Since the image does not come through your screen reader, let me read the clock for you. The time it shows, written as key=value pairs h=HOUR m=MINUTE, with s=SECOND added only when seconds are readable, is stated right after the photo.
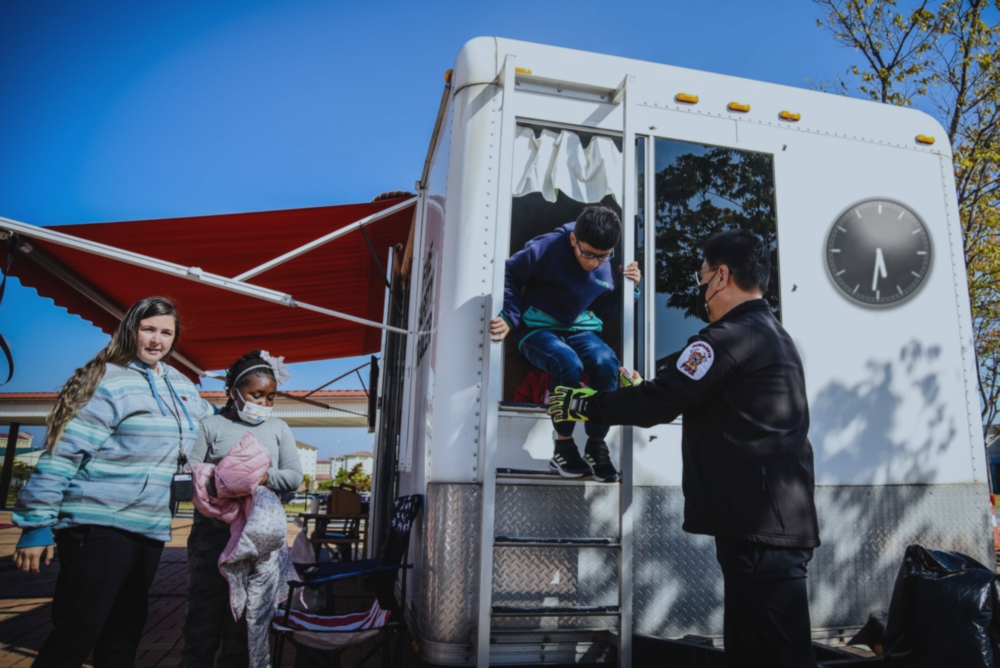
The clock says h=5 m=31
